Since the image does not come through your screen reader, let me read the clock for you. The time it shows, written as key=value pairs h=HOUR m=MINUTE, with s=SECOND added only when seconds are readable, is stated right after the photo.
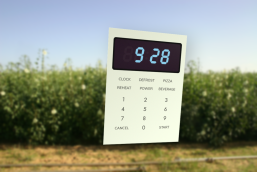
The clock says h=9 m=28
